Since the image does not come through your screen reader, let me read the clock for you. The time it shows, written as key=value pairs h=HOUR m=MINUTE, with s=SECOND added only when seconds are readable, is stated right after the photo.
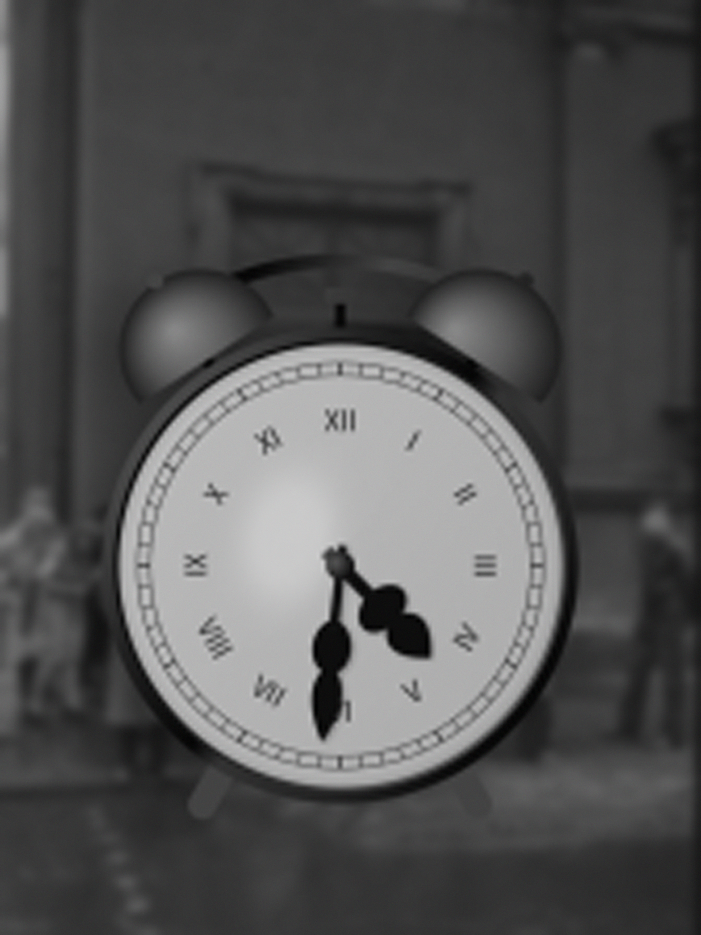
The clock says h=4 m=31
